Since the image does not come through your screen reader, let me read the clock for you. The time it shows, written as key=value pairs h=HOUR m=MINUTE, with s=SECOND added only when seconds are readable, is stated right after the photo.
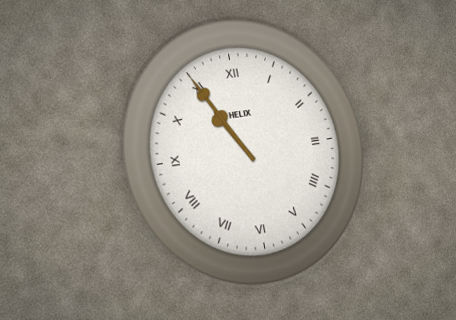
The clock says h=10 m=55
